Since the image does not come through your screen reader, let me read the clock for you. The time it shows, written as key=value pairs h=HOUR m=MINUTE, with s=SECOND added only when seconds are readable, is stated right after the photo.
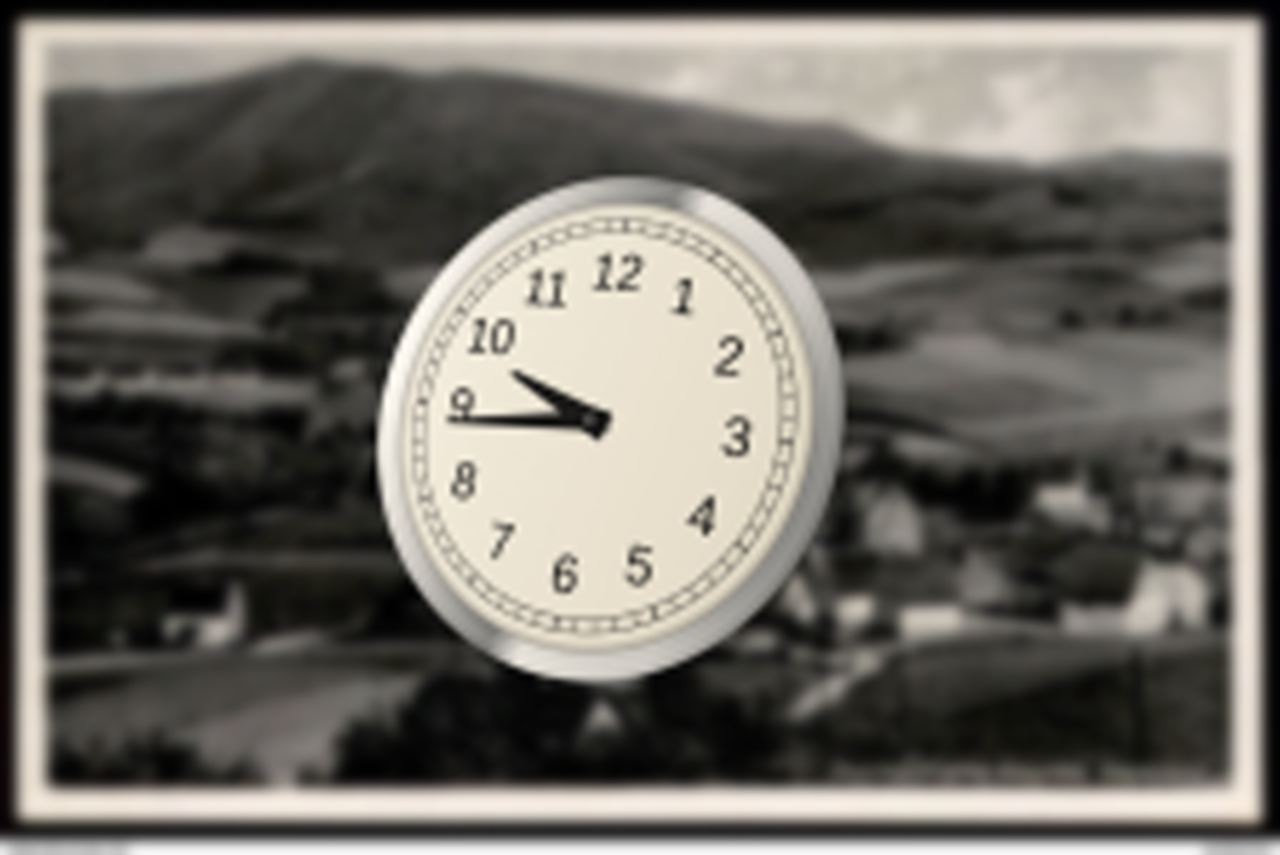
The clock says h=9 m=44
